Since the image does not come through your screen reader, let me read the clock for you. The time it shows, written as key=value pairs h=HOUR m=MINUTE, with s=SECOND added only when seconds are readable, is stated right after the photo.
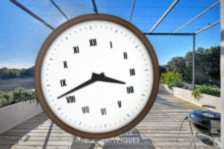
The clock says h=3 m=42
